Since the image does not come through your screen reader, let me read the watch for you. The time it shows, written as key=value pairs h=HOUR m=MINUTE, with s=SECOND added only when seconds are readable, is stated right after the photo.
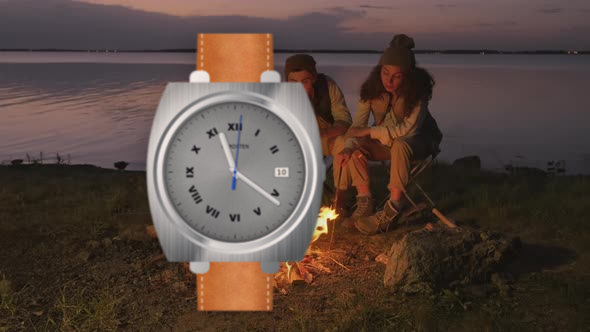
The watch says h=11 m=21 s=1
